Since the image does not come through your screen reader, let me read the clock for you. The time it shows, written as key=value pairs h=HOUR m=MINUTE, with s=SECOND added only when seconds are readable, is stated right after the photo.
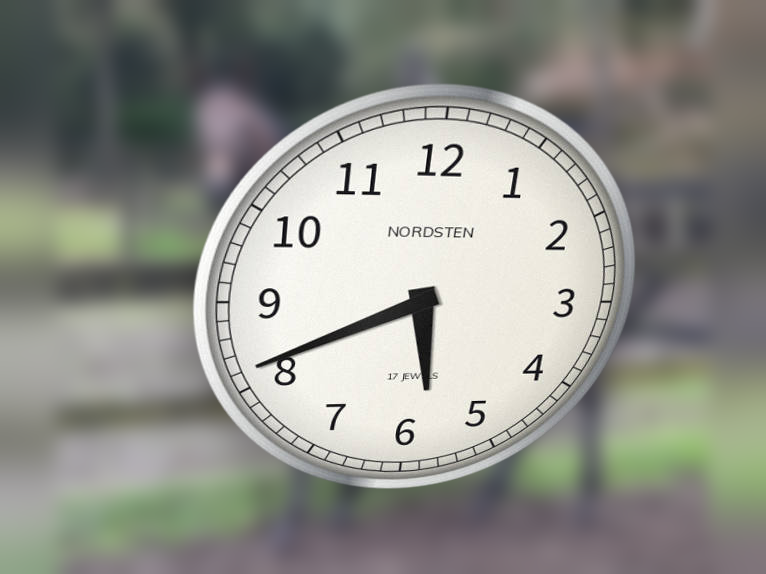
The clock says h=5 m=41
